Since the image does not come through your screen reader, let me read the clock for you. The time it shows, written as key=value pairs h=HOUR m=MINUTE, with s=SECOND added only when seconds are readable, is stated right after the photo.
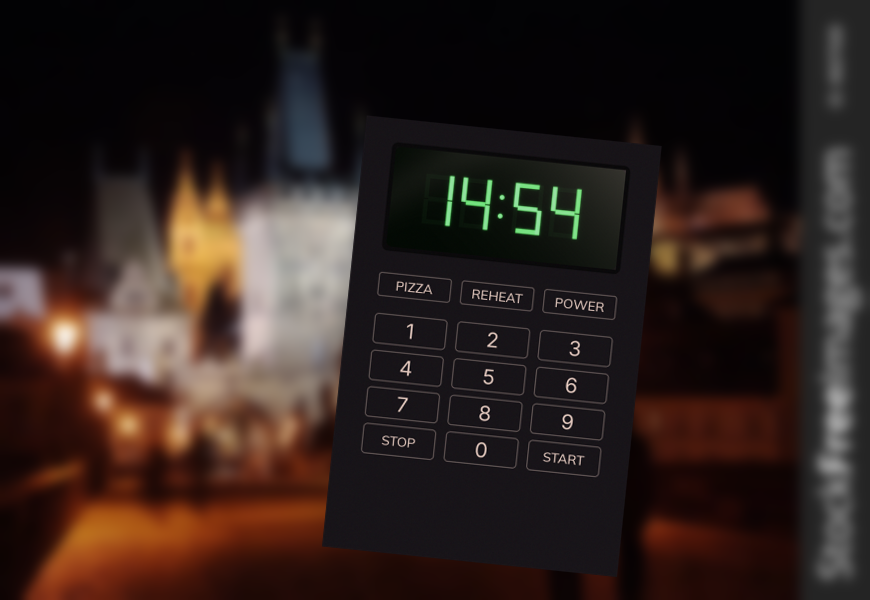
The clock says h=14 m=54
